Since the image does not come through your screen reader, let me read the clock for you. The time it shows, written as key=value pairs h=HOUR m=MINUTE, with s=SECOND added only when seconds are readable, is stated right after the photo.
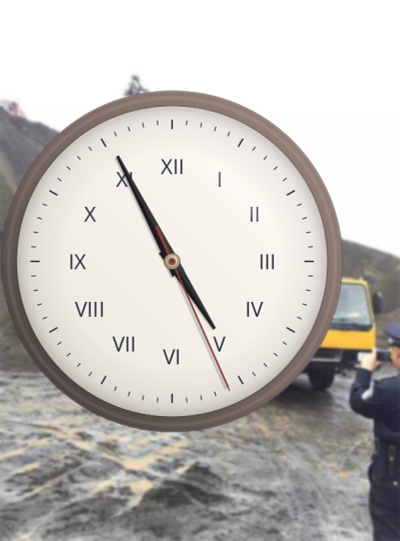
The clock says h=4 m=55 s=26
